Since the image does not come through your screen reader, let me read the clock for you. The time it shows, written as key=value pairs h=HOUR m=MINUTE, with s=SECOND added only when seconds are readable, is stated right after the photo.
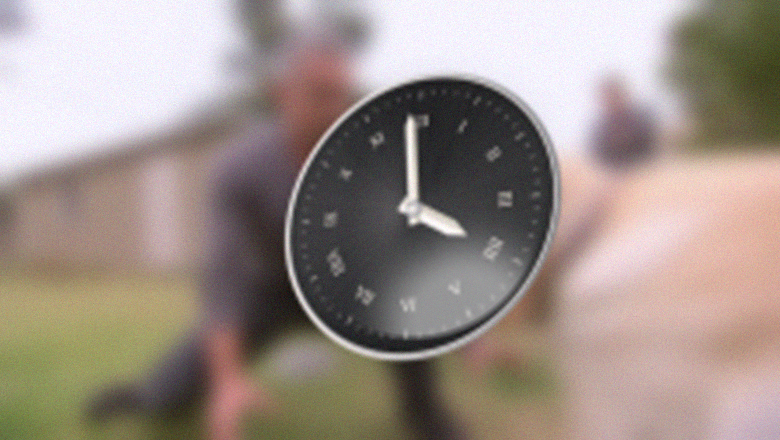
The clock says h=3 m=59
